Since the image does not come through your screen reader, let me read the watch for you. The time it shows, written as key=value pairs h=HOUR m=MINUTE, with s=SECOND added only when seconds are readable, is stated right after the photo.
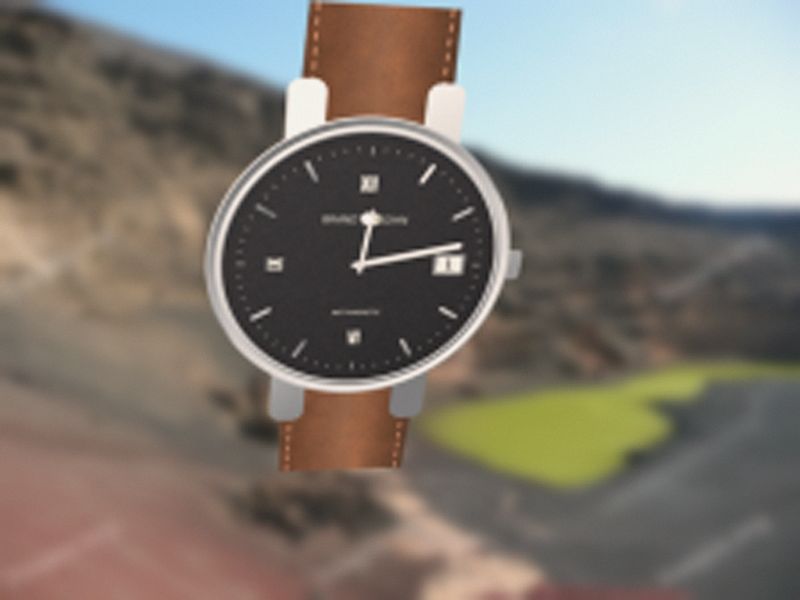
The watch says h=12 m=13
